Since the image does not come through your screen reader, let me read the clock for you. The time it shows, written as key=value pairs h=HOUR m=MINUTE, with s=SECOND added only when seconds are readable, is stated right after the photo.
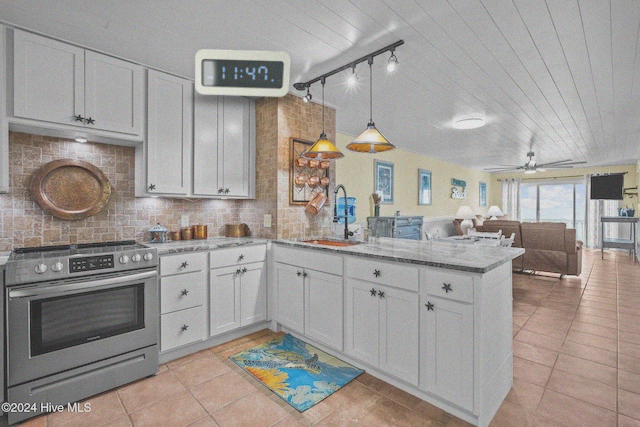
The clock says h=11 m=47
